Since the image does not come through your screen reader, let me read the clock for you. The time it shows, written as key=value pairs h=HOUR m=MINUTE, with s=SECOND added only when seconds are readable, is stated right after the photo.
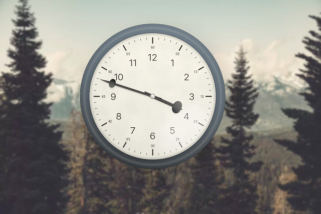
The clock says h=3 m=48
